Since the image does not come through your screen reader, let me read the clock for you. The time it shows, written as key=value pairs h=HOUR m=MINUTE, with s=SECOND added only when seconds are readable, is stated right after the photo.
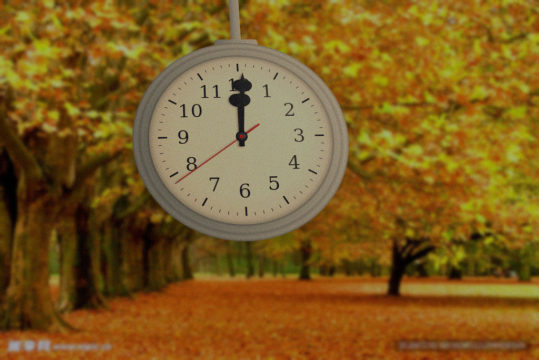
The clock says h=12 m=0 s=39
